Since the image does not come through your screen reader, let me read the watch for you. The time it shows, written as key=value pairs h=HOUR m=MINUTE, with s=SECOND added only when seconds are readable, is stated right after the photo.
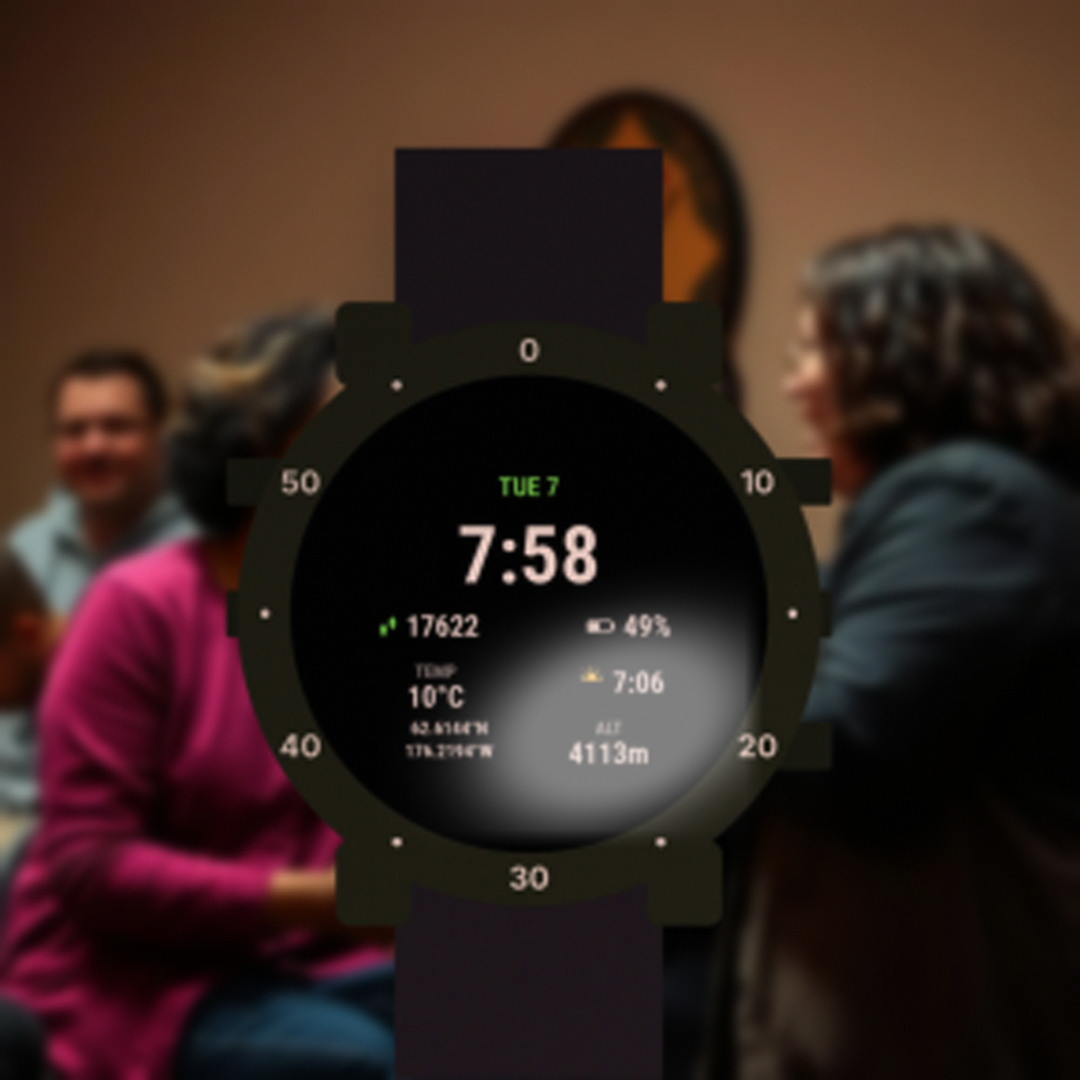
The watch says h=7 m=58
